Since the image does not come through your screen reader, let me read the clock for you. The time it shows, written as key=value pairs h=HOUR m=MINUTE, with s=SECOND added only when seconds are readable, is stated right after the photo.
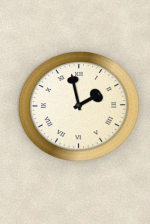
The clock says h=1 m=58
